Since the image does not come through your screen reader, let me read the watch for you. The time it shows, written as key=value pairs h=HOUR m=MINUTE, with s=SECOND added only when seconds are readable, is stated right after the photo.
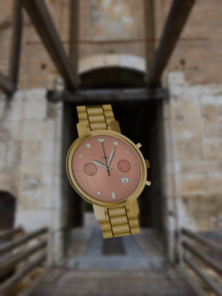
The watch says h=10 m=5
